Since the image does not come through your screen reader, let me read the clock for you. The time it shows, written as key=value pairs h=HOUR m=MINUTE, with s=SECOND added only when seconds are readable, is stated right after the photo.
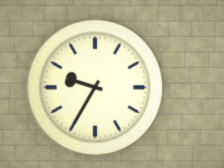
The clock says h=9 m=35
